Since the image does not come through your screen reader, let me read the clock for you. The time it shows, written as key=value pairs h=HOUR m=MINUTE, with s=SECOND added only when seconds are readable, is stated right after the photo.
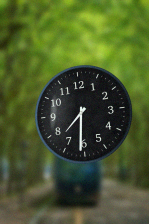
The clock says h=7 m=31
